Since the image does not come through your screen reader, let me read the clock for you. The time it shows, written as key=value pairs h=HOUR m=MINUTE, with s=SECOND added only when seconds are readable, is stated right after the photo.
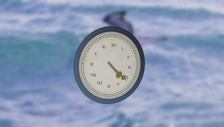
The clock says h=4 m=21
